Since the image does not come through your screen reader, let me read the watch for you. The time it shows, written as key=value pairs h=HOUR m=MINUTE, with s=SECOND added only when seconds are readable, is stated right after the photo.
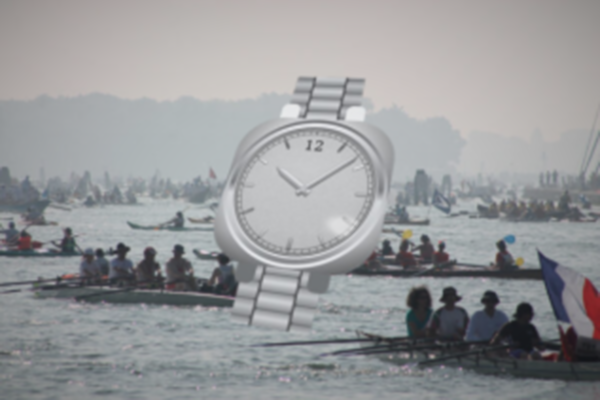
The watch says h=10 m=8
